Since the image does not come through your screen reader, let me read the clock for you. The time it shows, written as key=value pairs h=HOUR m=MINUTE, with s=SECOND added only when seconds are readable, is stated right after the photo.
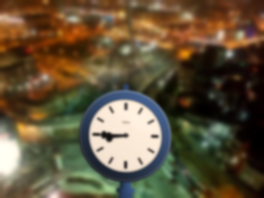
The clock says h=8 m=45
